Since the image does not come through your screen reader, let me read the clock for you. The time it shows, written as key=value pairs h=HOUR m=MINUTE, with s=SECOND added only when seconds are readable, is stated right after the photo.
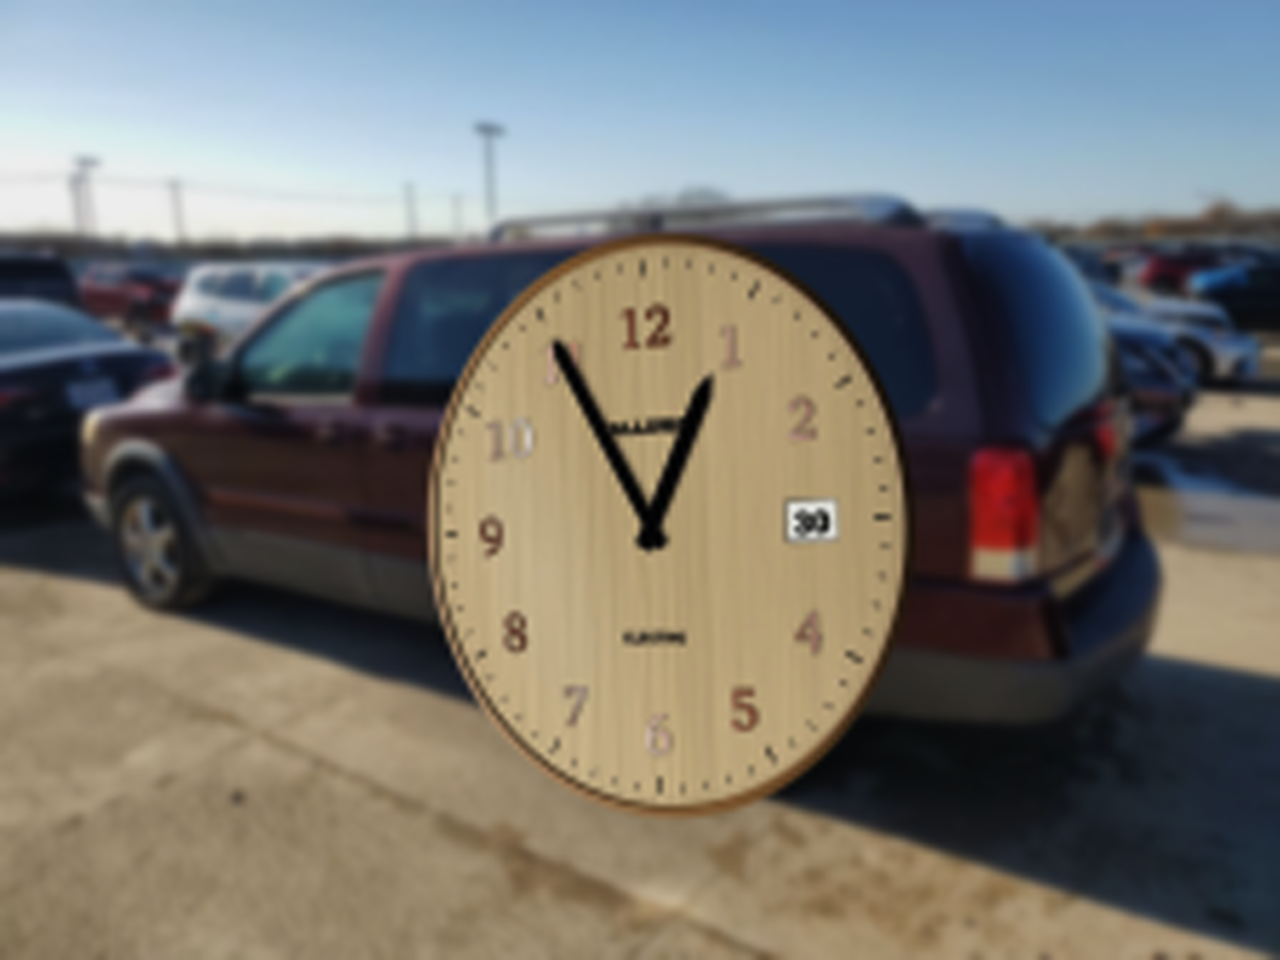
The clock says h=12 m=55
